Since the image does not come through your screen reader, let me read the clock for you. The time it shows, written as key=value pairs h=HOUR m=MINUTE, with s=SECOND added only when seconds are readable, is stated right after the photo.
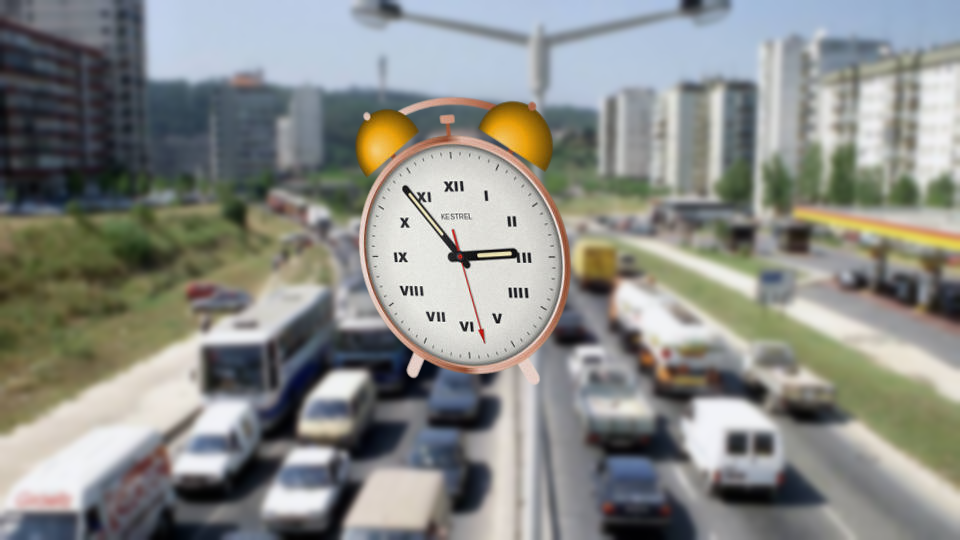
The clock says h=2 m=53 s=28
